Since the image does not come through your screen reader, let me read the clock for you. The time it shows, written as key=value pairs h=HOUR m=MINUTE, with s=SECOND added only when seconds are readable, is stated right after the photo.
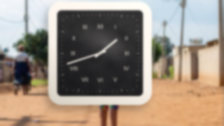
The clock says h=1 m=42
